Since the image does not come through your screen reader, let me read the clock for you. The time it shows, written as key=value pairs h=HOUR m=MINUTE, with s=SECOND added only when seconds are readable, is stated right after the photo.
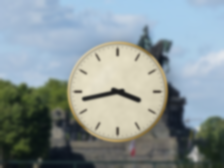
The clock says h=3 m=43
